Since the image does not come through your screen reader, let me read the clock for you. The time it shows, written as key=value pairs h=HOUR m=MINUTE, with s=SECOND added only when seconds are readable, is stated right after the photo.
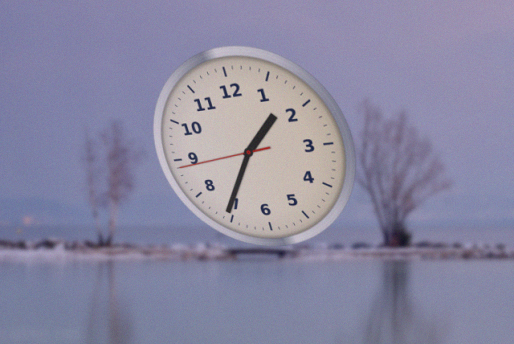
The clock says h=1 m=35 s=44
